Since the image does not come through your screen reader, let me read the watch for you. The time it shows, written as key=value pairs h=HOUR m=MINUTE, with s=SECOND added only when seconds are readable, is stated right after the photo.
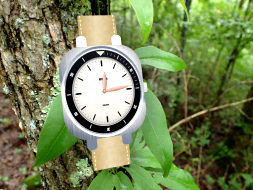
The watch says h=12 m=14
